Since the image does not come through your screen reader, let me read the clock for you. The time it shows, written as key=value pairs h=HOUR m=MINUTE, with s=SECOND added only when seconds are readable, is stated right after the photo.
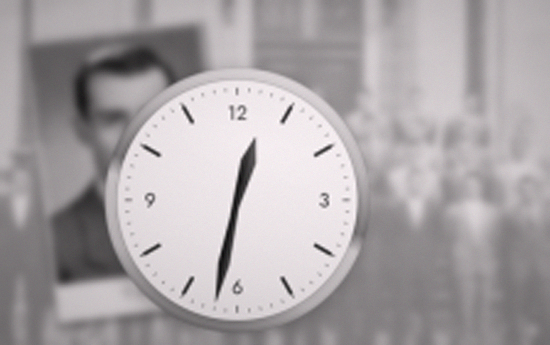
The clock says h=12 m=32
